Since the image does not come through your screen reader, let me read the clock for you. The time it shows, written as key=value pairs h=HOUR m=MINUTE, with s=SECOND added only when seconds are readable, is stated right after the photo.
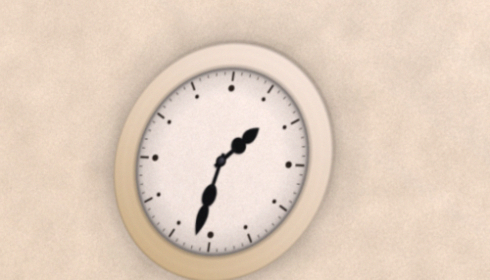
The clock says h=1 m=32
